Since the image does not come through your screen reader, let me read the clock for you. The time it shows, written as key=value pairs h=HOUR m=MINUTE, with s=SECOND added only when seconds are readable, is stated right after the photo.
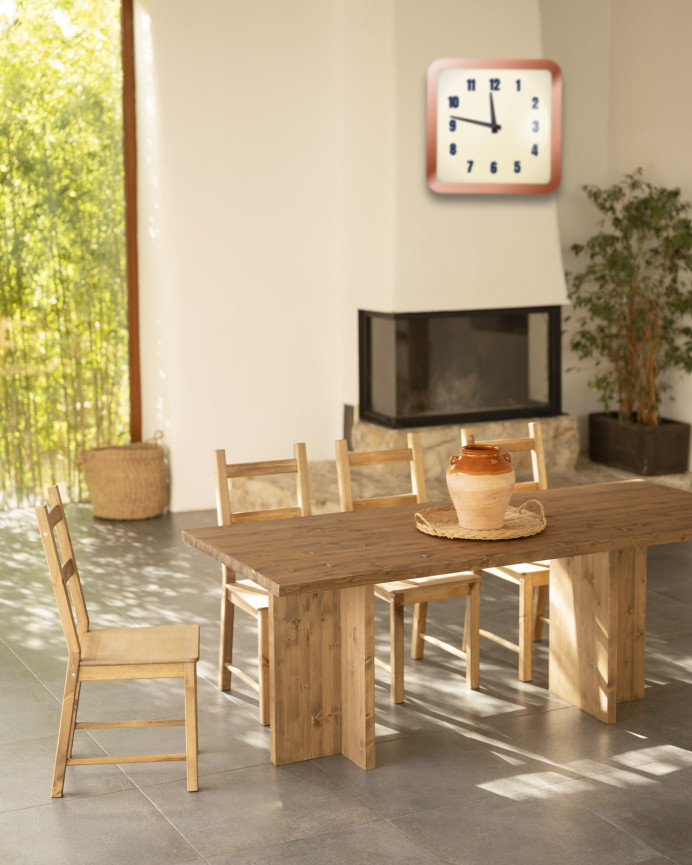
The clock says h=11 m=47
